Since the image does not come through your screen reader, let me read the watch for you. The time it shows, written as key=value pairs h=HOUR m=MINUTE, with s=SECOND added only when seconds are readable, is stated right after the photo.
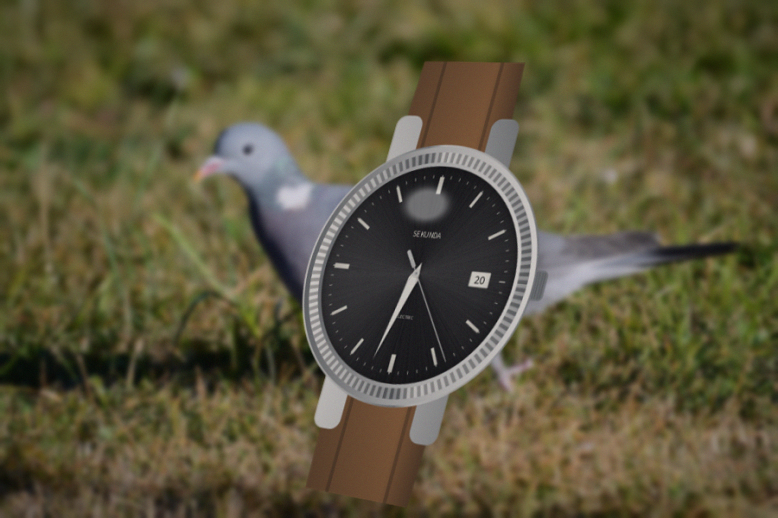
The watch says h=6 m=32 s=24
